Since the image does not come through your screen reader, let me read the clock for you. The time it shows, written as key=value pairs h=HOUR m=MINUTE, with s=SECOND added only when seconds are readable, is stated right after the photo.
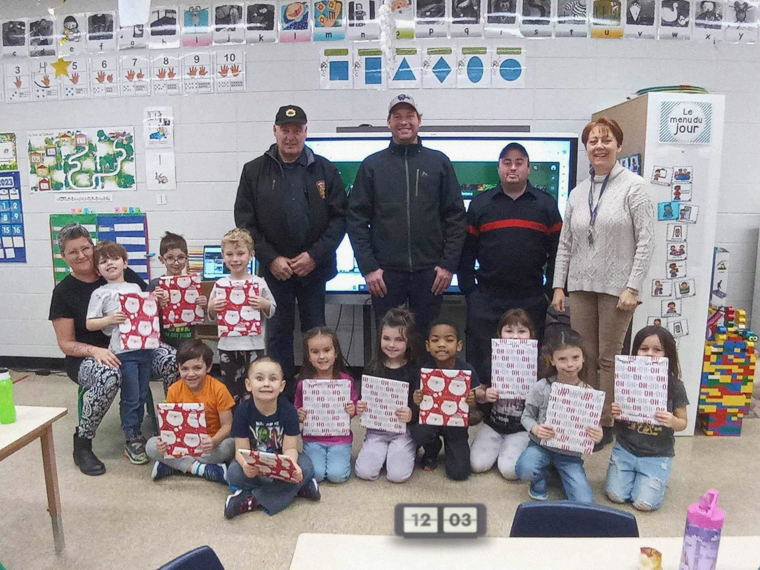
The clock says h=12 m=3
